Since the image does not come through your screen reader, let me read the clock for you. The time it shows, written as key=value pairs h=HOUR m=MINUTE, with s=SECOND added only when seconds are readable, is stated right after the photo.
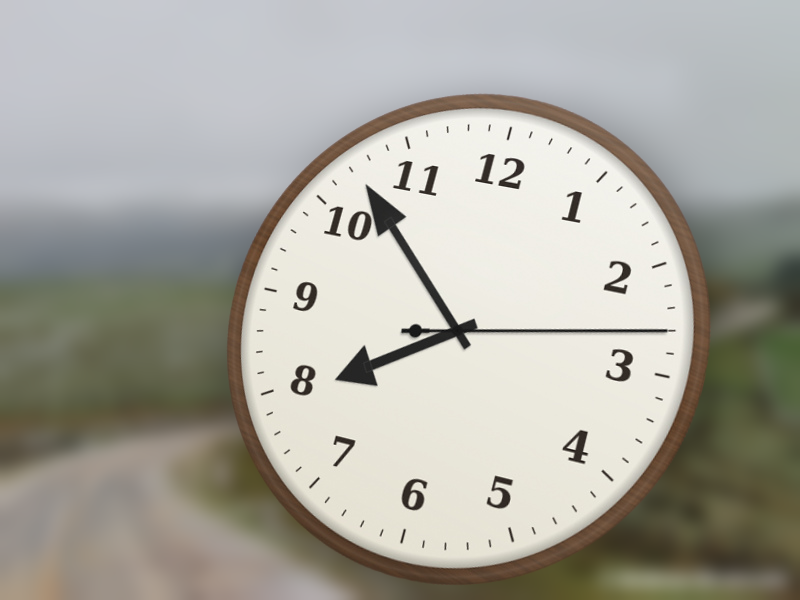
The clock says h=7 m=52 s=13
